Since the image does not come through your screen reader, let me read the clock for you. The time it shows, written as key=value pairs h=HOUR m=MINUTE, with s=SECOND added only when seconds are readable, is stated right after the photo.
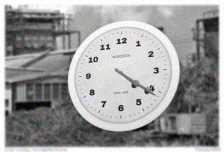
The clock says h=4 m=21
